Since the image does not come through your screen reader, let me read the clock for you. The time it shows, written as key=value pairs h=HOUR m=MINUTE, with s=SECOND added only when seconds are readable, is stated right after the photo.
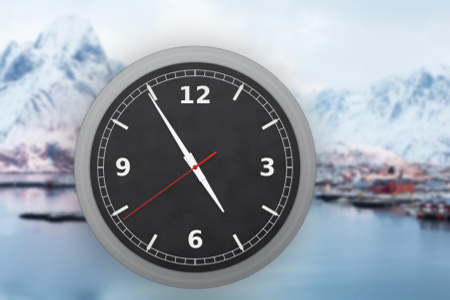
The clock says h=4 m=54 s=39
